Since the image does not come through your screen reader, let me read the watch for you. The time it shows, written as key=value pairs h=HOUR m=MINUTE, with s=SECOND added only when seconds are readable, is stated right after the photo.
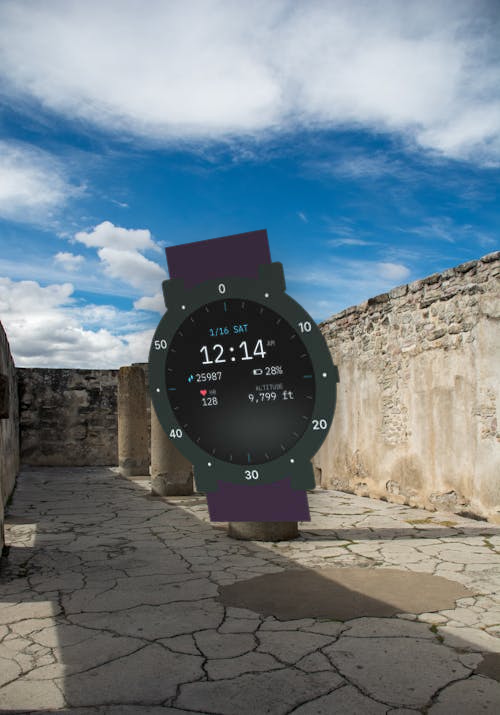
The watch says h=12 m=14
